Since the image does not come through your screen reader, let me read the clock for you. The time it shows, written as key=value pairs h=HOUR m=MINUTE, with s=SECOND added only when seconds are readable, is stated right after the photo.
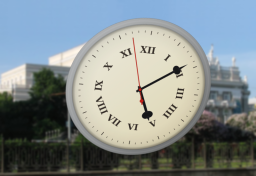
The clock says h=5 m=8 s=57
